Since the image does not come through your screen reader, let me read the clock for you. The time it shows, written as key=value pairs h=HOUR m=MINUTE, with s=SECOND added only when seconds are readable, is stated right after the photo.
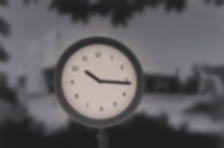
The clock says h=10 m=16
